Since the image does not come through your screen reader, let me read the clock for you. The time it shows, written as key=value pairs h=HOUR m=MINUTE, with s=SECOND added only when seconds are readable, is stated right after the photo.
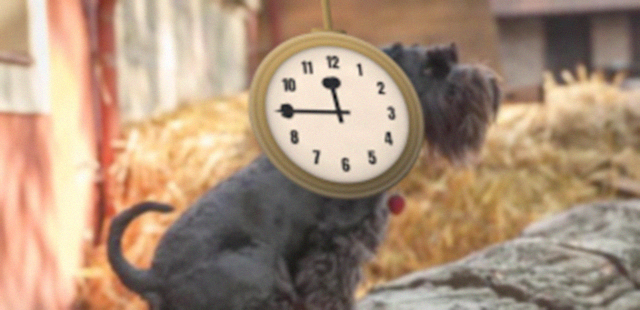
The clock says h=11 m=45
